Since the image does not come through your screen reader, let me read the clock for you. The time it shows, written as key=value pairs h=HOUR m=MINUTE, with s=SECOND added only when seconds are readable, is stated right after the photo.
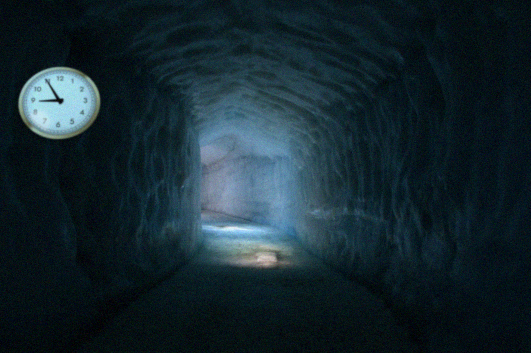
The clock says h=8 m=55
